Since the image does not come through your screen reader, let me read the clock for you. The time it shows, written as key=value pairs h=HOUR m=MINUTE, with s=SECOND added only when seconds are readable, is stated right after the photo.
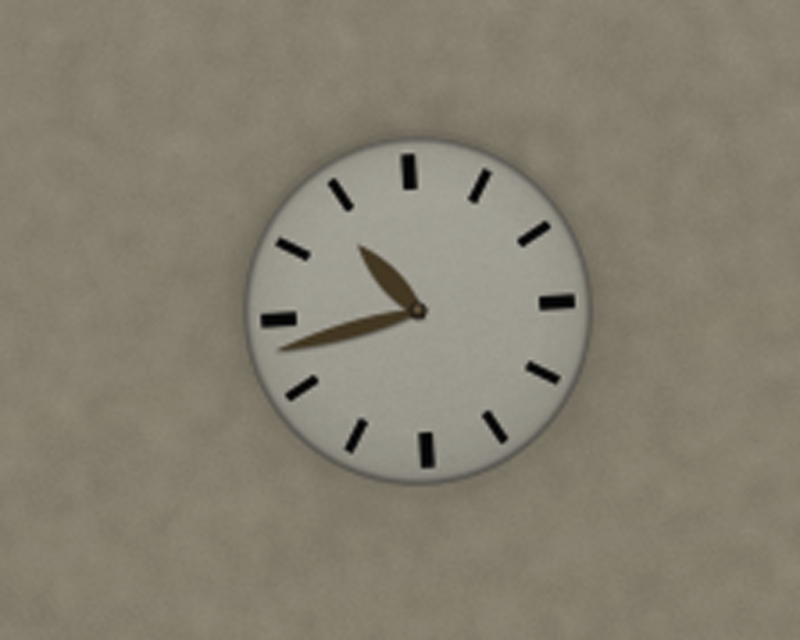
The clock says h=10 m=43
